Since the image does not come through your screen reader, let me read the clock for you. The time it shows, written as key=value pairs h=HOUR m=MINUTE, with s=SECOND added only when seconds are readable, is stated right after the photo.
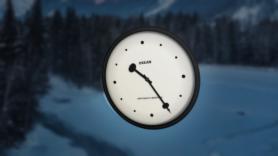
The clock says h=10 m=25
